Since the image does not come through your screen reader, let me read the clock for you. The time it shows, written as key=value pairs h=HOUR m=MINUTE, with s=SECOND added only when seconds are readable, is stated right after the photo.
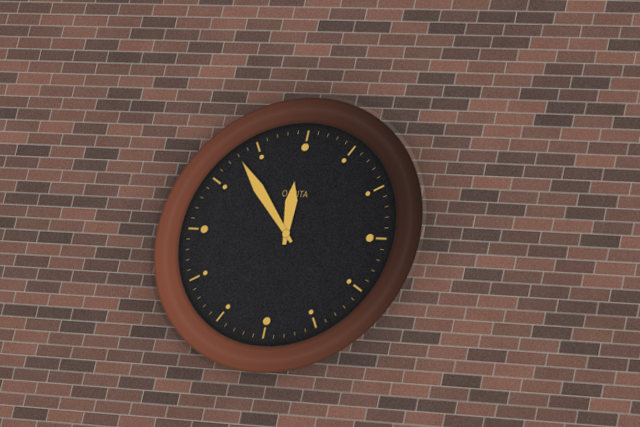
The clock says h=11 m=53
